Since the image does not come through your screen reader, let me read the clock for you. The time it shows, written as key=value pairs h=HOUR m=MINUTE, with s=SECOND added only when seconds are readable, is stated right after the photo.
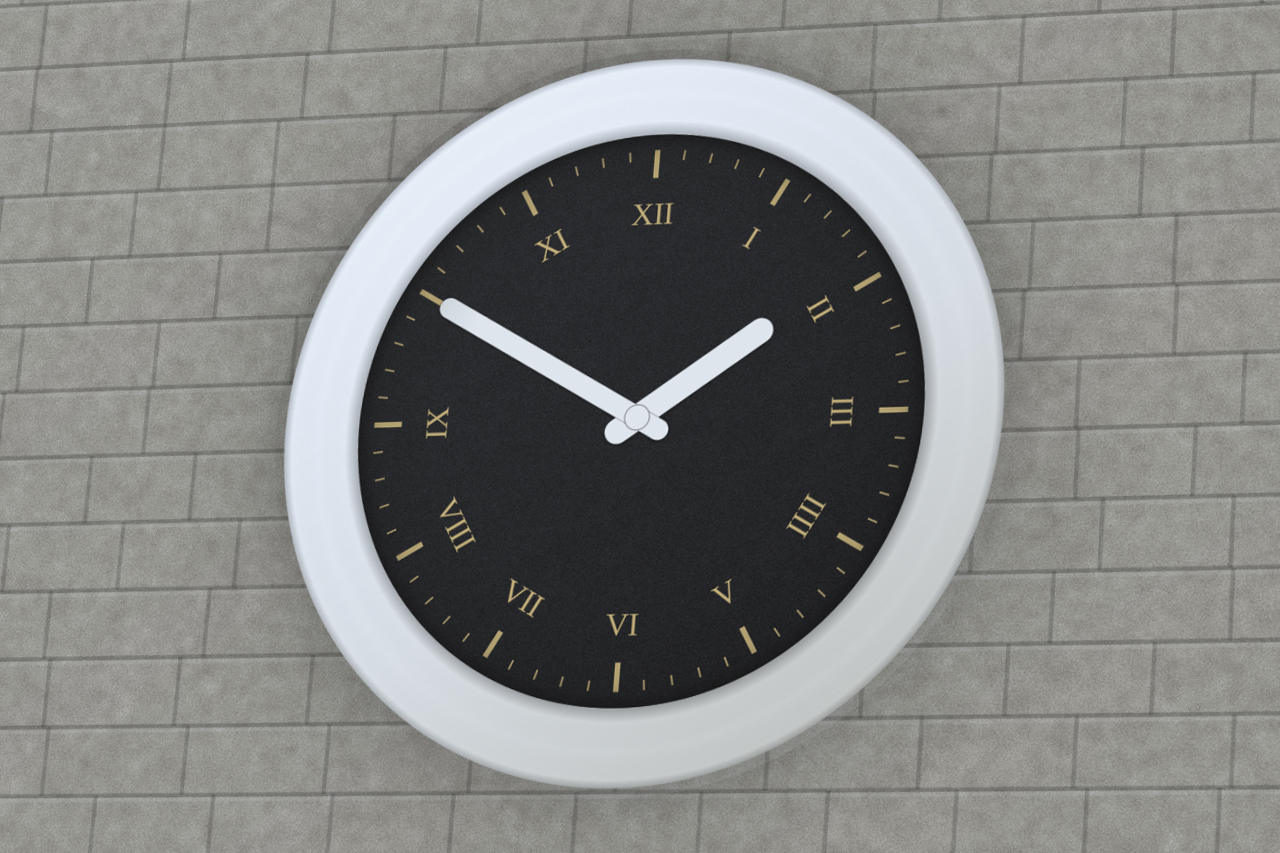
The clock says h=1 m=50
